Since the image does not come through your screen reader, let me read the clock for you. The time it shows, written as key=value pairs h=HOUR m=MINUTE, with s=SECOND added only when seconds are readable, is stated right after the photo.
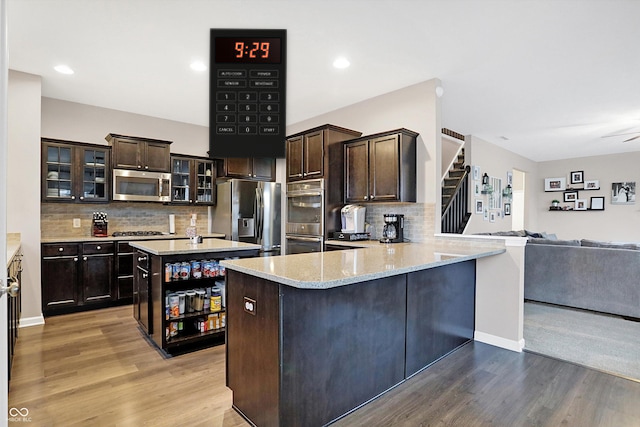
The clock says h=9 m=29
